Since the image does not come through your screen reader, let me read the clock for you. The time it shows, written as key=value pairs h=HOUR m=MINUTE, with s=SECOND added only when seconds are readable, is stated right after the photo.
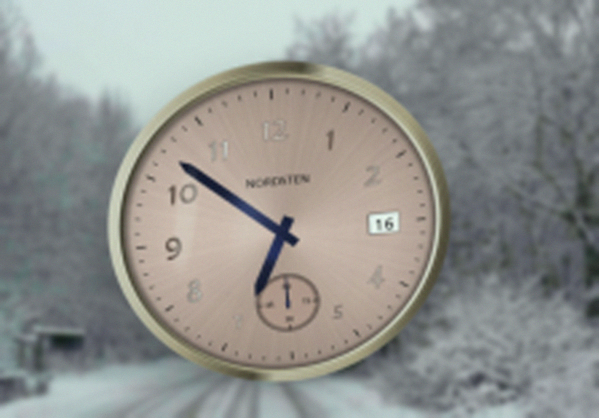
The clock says h=6 m=52
